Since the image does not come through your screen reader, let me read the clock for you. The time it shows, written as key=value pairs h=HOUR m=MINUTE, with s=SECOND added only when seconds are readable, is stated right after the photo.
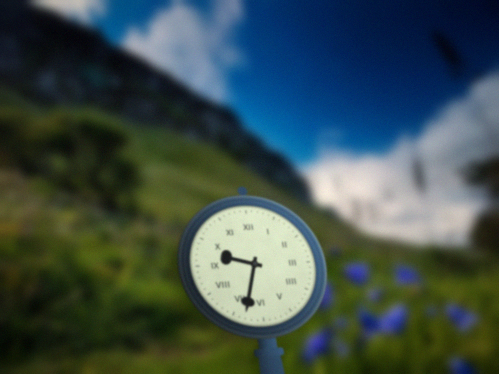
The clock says h=9 m=33
